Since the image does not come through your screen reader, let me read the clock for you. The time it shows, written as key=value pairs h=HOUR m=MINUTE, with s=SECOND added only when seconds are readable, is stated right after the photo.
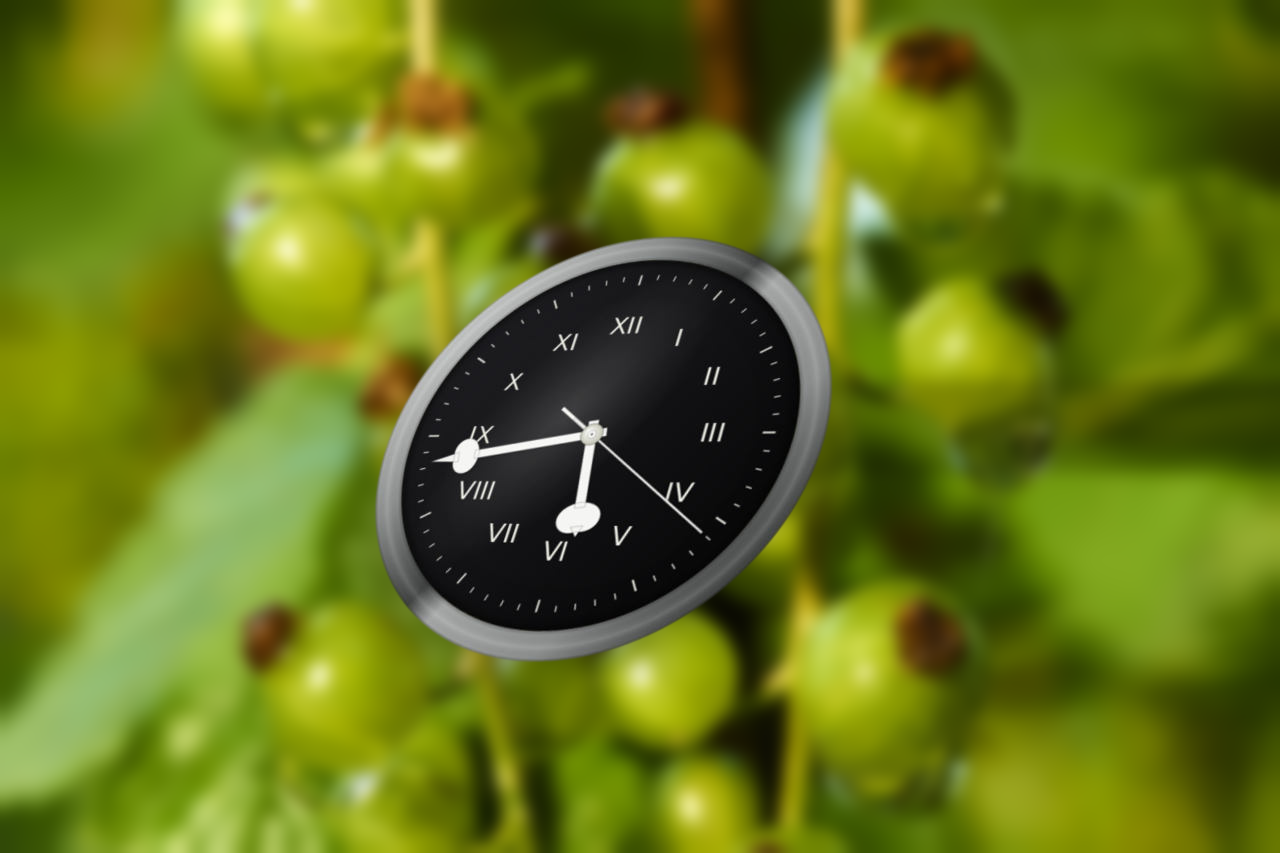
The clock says h=5 m=43 s=21
